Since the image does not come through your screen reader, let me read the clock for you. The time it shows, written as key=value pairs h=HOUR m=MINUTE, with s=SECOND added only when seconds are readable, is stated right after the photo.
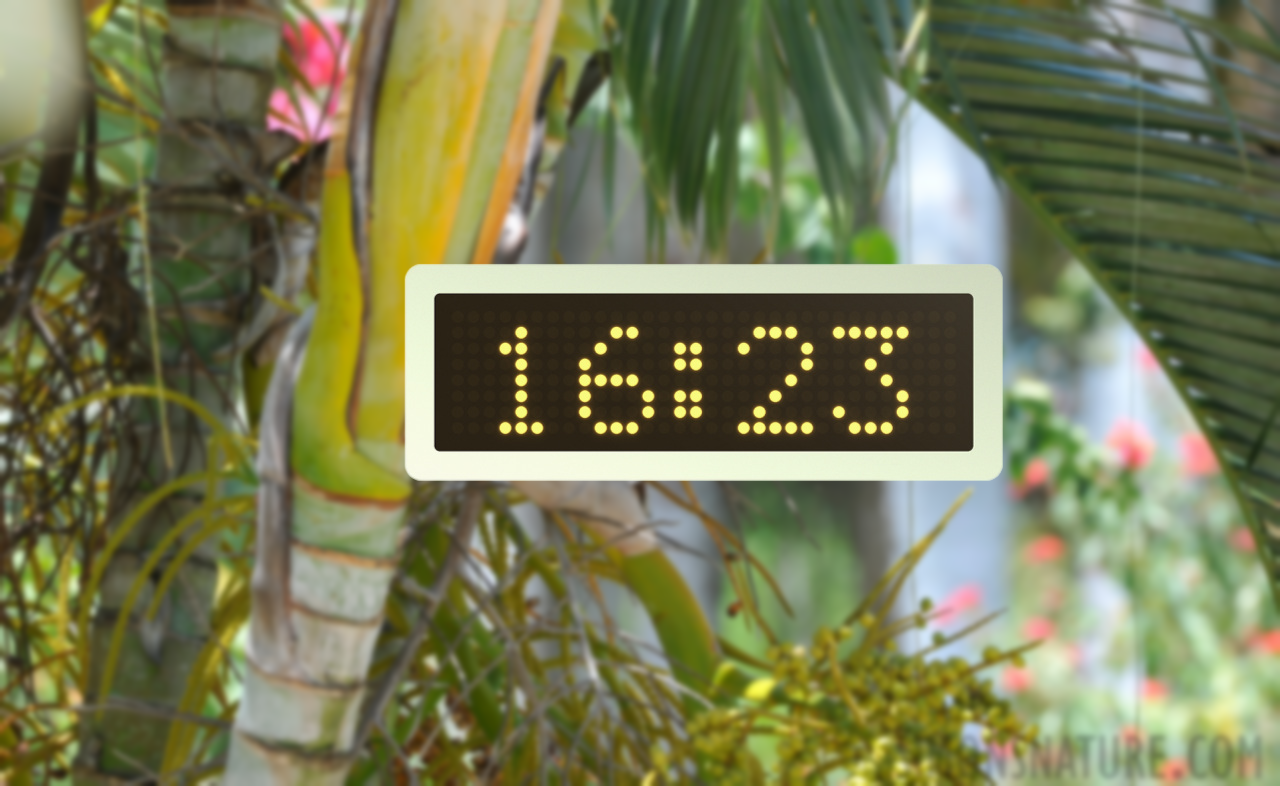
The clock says h=16 m=23
